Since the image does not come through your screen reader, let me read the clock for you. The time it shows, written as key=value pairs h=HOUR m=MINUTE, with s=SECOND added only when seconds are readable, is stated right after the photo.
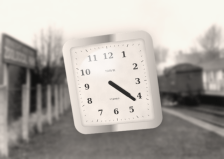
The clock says h=4 m=22
